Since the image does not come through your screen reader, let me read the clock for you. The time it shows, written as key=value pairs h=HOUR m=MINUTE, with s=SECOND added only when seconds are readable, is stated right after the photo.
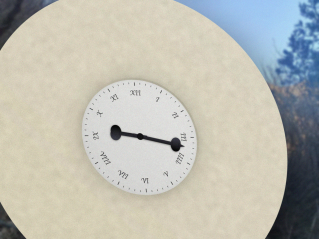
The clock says h=9 m=17
